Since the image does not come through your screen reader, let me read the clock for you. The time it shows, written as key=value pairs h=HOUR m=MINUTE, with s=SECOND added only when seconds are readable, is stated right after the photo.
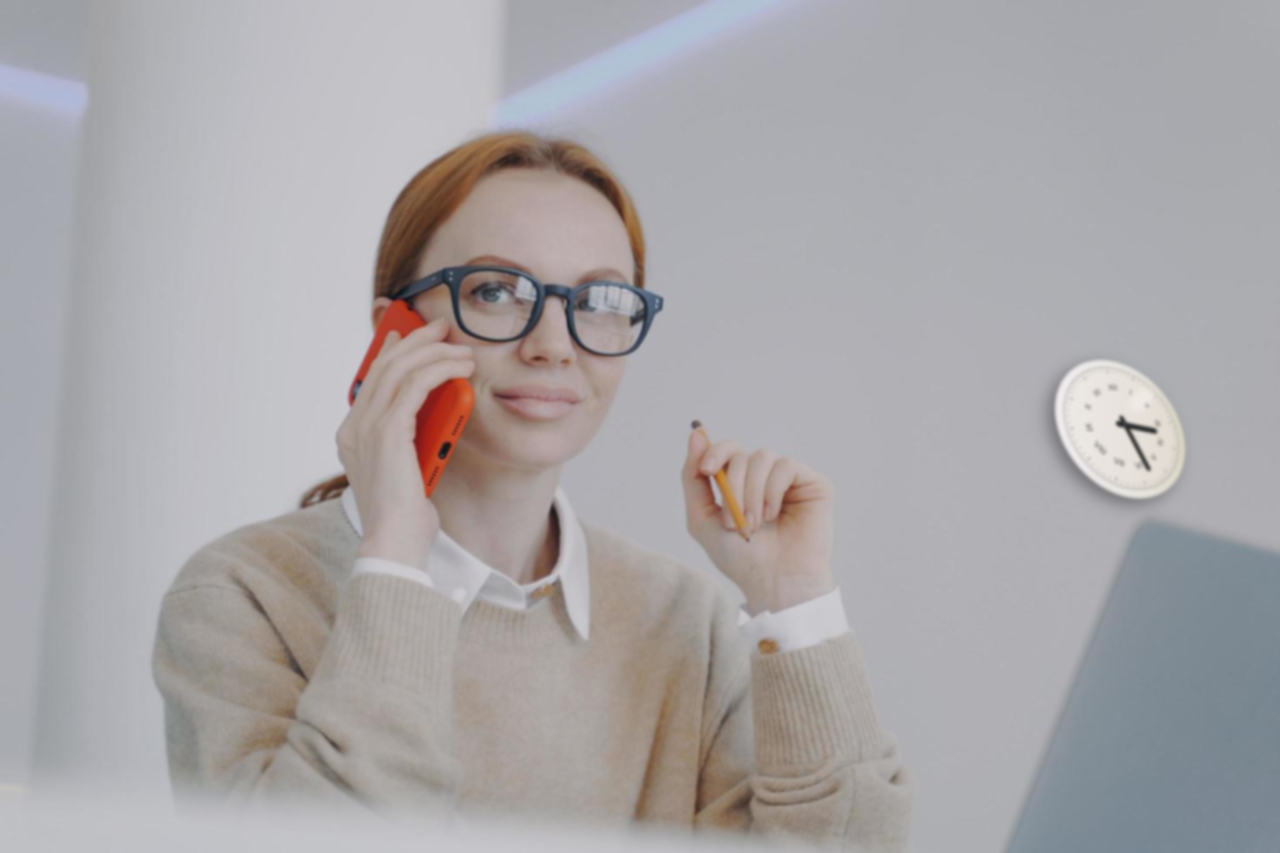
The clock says h=3 m=28
